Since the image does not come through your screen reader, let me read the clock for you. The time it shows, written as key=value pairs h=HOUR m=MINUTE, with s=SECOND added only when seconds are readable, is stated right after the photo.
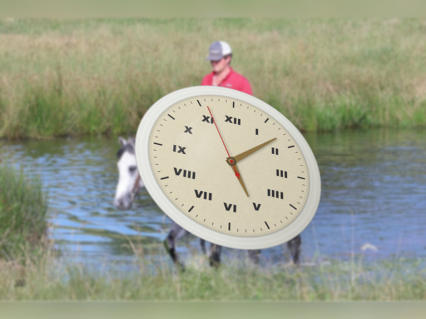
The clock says h=5 m=7 s=56
